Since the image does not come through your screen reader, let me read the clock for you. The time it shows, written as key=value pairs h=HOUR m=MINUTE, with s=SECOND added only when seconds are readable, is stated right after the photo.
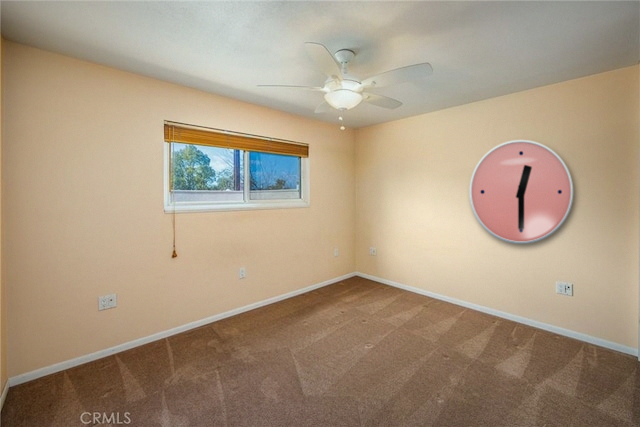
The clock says h=12 m=30
